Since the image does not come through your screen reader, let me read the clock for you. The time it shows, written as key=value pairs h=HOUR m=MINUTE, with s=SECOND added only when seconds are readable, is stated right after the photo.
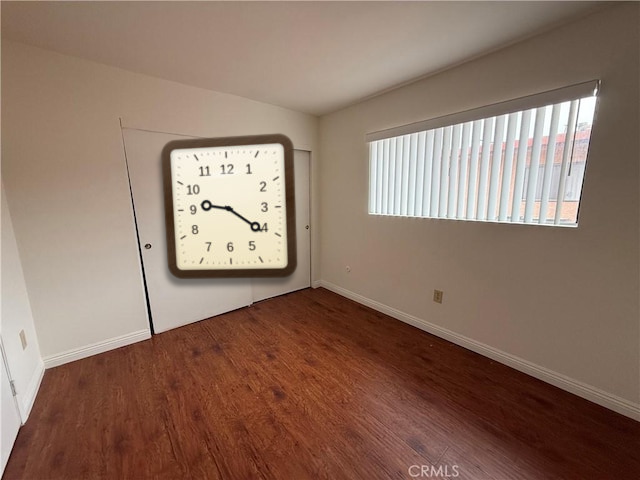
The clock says h=9 m=21
